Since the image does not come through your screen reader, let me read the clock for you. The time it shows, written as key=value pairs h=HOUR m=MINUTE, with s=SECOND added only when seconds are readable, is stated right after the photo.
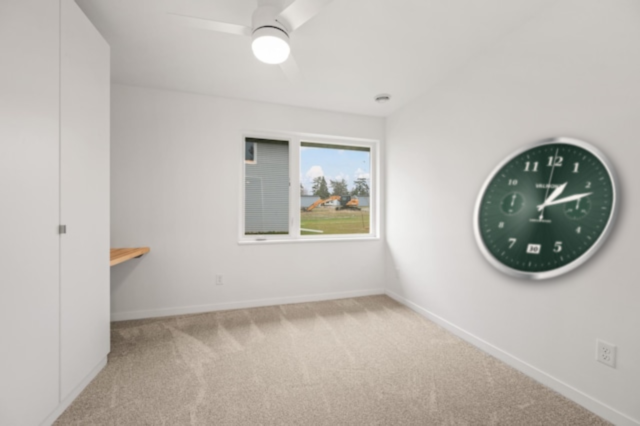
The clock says h=1 m=12
